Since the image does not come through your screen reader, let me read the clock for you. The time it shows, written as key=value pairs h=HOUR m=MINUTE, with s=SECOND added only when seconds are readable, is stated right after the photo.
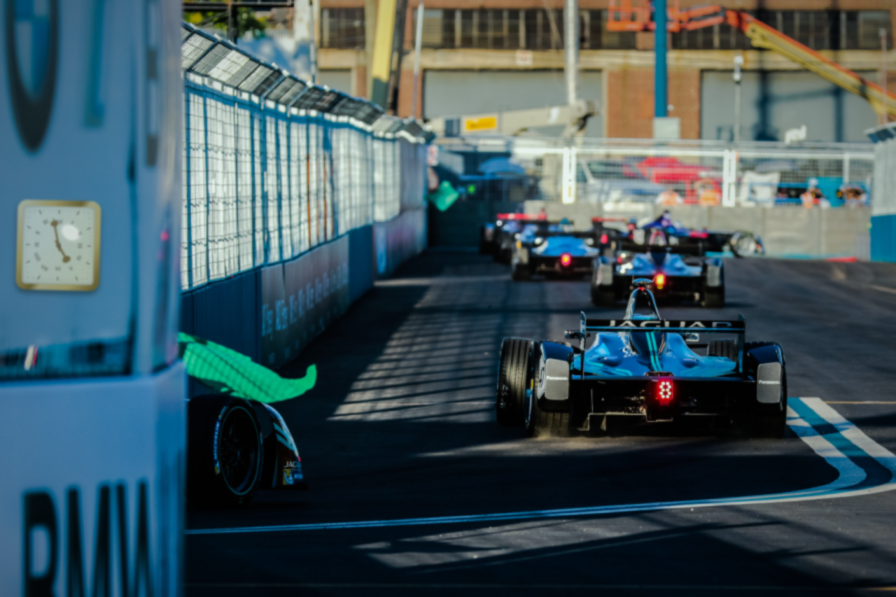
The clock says h=4 m=58
